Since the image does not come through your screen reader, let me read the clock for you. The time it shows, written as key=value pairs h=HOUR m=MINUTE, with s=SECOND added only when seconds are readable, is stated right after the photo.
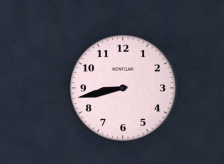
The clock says h=8 m=43
